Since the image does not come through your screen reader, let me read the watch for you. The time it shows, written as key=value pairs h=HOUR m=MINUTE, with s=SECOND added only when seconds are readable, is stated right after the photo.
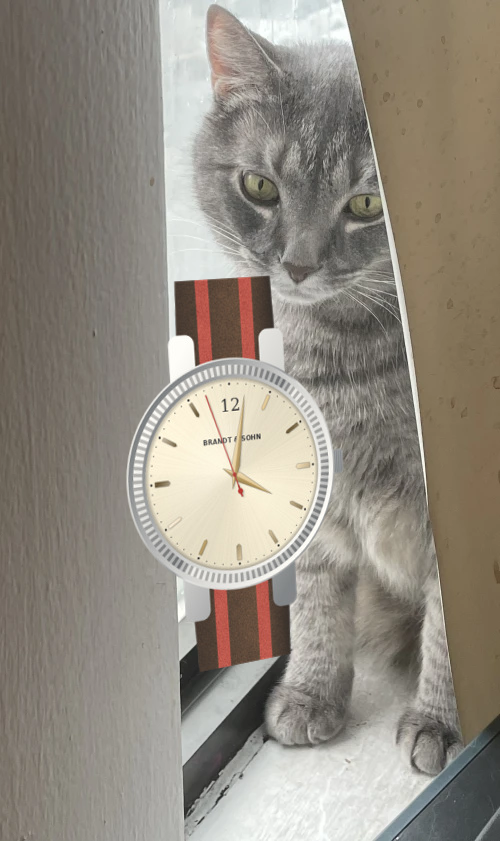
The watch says h=4 m=1 s=57
